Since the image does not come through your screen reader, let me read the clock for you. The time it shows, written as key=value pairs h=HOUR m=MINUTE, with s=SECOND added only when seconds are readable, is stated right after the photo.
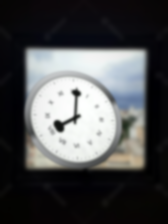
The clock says h=8 m=1
